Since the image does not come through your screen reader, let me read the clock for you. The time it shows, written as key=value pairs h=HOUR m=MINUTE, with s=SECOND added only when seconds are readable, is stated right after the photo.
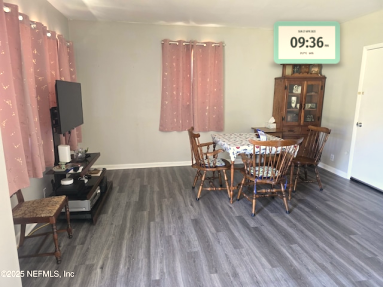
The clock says h=9 m=36
